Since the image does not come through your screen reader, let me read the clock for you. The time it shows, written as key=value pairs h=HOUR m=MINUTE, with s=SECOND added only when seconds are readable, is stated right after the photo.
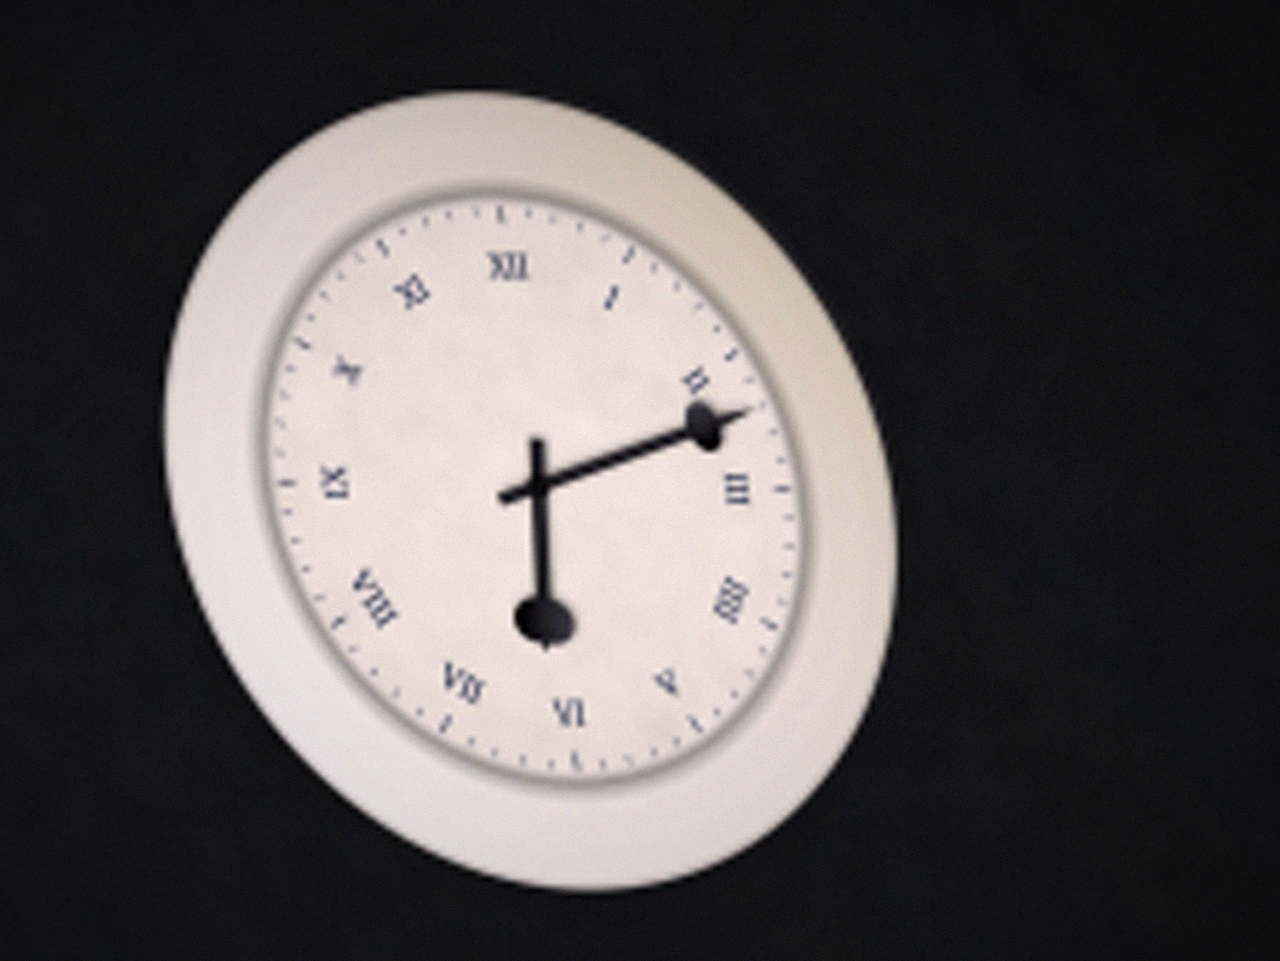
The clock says h=6 m=12
